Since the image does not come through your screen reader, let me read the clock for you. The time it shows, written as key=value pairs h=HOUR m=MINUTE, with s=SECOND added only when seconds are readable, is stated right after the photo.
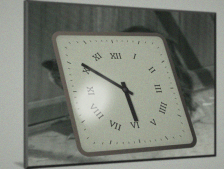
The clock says h=5 m=51
